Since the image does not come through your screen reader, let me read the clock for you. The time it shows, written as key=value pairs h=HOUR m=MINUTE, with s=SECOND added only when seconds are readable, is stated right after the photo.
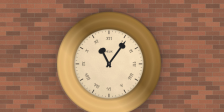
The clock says h=11 m=6
